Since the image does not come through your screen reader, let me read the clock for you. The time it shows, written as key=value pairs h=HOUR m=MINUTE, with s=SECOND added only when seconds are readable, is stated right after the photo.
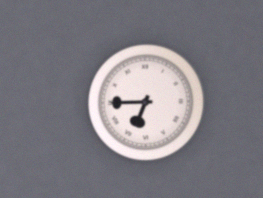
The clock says h=6 m=45
